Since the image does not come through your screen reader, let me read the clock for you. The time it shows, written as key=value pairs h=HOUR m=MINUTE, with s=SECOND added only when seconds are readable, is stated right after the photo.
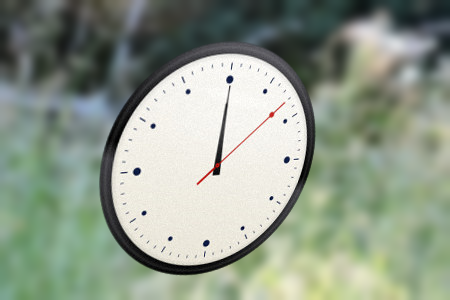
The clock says h=12 m=0 s=8
